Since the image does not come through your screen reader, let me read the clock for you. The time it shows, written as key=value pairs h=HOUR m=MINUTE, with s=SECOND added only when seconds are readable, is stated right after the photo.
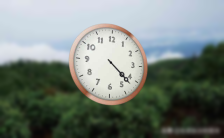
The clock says h=4 m=22
